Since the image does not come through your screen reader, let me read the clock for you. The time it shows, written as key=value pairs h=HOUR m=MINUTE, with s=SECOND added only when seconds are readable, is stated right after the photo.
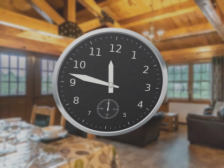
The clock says h=11 m=47
